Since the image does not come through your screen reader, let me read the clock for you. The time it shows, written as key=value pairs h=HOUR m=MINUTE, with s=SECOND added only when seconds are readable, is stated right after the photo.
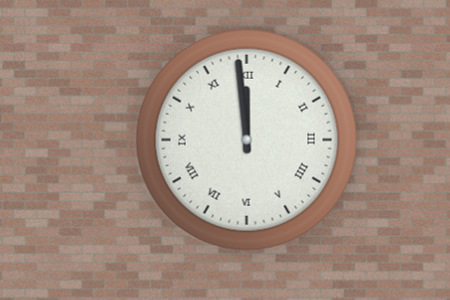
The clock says h=11 m=59
